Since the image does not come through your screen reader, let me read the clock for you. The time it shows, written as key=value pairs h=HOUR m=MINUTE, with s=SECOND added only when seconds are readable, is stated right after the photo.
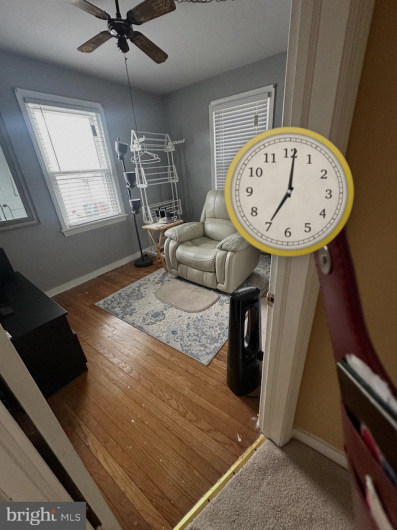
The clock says h=7 m=1
